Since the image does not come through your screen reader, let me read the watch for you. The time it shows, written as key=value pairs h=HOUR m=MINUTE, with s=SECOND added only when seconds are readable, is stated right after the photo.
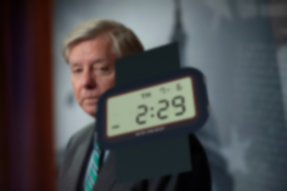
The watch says h=2 m=29
